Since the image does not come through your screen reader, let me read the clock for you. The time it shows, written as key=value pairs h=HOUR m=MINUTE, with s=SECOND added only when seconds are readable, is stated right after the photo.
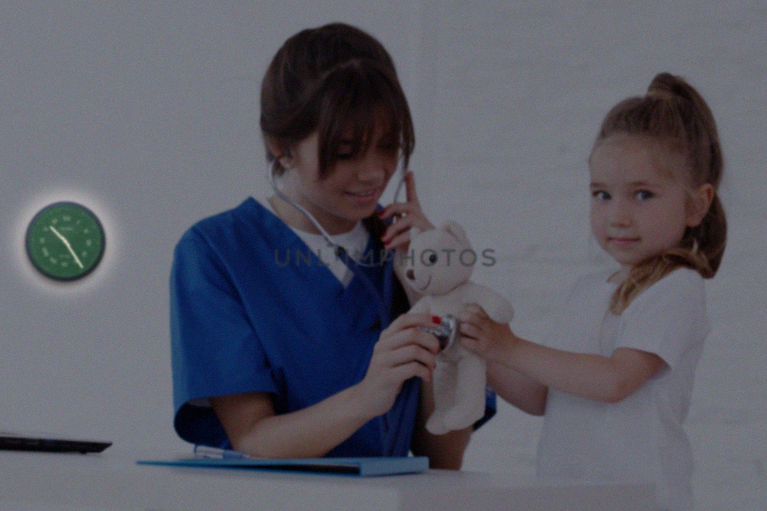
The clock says h=10 m=24
